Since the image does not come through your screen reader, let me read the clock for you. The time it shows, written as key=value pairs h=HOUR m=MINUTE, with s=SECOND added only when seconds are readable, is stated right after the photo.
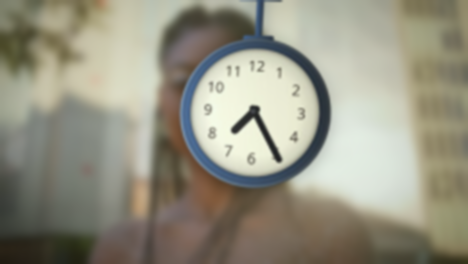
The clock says h=7 m=25
